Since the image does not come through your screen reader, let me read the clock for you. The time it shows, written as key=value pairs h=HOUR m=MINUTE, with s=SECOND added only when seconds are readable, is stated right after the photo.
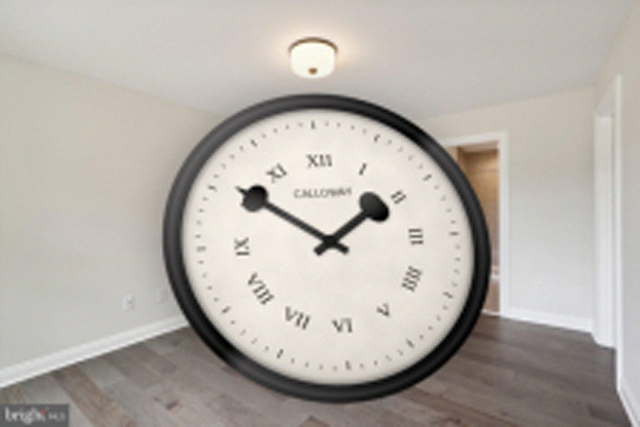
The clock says h=1 m=51
